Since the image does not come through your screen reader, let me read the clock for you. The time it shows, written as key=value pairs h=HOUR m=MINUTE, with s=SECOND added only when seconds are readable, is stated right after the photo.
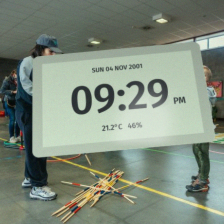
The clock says h=9 m=29
